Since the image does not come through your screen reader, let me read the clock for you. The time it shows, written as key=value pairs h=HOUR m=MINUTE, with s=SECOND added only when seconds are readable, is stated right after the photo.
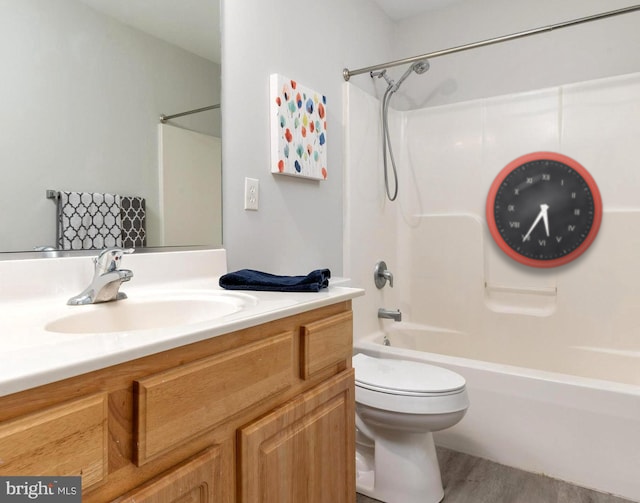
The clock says h=5 m=35
